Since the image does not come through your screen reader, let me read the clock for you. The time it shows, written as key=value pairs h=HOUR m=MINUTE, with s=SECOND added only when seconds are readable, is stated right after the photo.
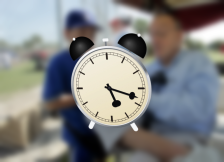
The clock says h=5 m=18
